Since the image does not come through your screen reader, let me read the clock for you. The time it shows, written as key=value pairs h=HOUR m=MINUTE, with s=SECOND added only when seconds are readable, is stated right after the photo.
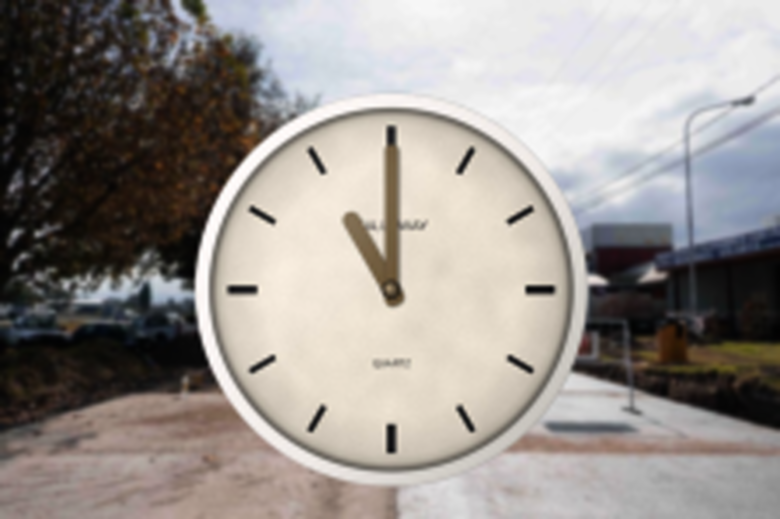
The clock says h=11 m=0
